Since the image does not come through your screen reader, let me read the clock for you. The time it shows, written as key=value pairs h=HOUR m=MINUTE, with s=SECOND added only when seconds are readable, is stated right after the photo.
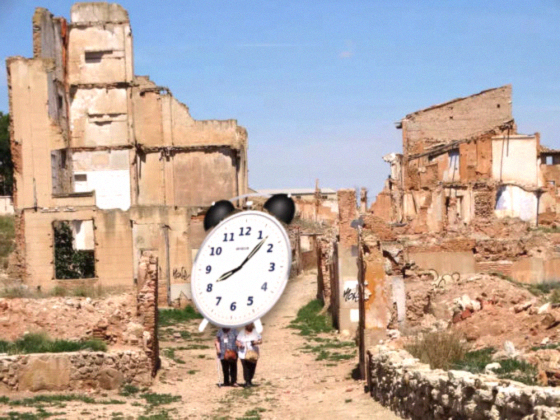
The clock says h=8 m=7
